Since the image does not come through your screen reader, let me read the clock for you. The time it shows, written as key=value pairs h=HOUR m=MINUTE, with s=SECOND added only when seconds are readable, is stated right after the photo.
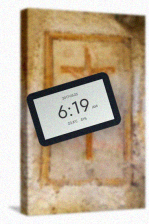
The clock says h=6 m=19
